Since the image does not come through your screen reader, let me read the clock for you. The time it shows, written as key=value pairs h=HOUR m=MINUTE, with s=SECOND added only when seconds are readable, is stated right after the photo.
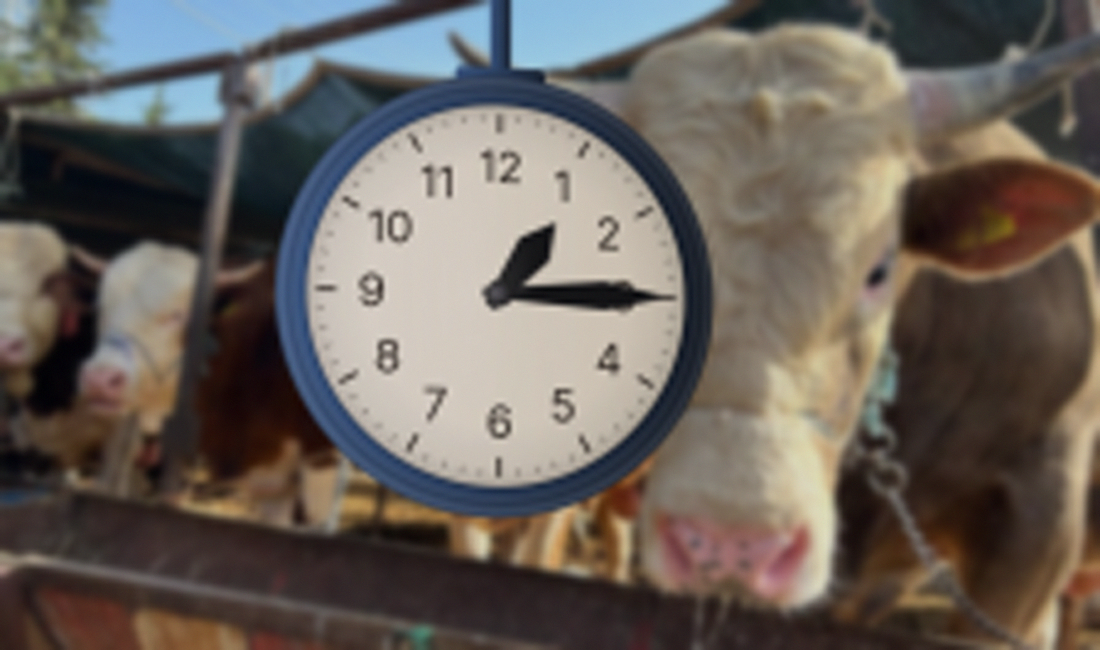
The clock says h=1 m=15
